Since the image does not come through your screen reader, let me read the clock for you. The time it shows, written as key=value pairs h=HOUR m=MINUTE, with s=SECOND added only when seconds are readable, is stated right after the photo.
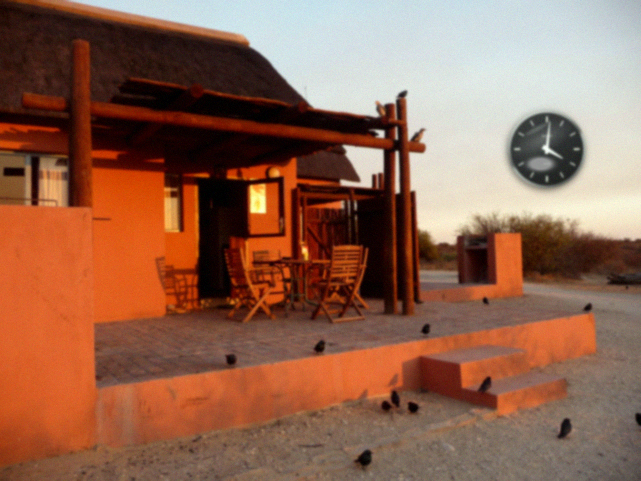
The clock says h=4 m=1
